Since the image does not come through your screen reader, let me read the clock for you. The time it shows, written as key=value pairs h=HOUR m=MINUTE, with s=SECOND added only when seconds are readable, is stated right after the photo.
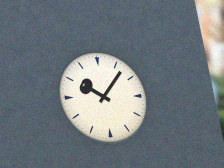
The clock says h=10 m=7
